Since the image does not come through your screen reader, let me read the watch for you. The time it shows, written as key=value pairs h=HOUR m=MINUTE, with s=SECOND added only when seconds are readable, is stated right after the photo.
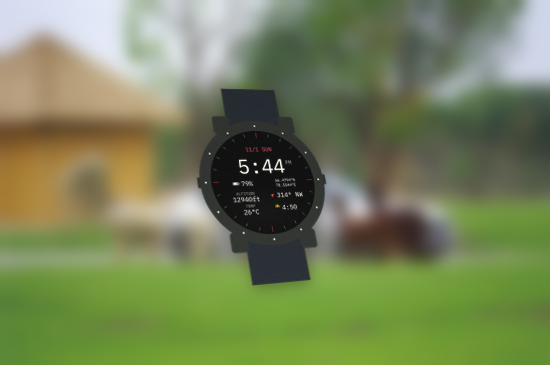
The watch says h=5 m=44
